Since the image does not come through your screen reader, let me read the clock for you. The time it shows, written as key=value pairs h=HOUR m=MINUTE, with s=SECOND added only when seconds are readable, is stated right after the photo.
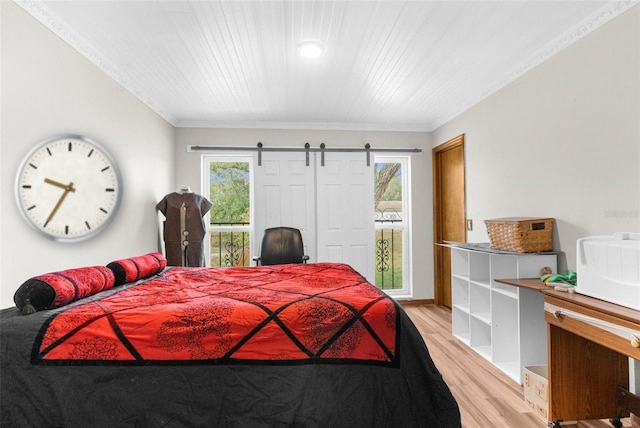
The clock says h=9 m=35
